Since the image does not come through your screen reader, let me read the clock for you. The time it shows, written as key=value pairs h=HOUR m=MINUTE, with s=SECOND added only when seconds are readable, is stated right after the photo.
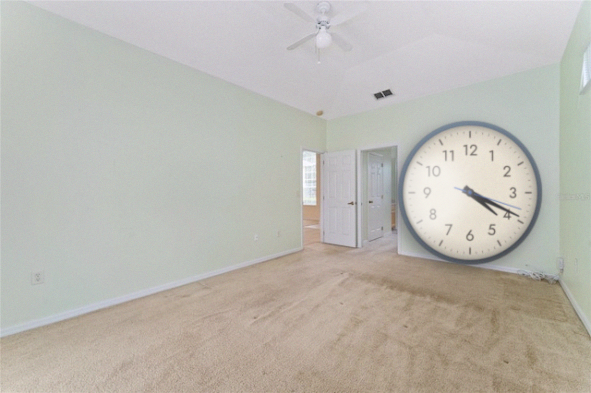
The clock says h=4 m=19 s=18
